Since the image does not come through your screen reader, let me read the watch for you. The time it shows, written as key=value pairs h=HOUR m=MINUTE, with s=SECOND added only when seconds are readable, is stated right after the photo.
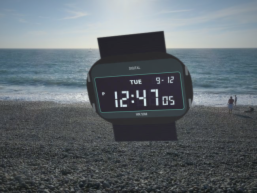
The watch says h=12 m=47
